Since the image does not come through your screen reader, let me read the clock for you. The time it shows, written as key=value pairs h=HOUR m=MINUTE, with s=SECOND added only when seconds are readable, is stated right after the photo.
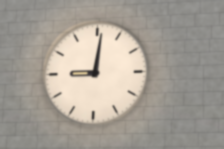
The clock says h=9 m=1
